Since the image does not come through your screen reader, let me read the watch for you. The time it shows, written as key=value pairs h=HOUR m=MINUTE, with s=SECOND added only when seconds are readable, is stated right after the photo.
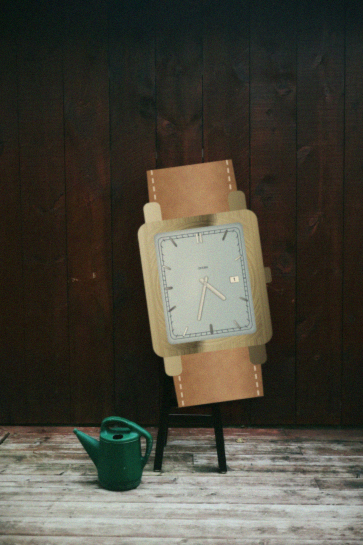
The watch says h=4 m=33
